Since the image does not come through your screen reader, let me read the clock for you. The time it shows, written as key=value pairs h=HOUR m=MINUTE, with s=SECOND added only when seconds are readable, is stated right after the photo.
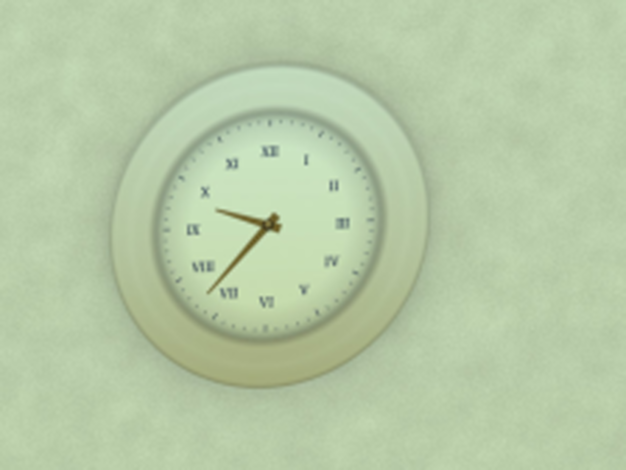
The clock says h=9 m=37
